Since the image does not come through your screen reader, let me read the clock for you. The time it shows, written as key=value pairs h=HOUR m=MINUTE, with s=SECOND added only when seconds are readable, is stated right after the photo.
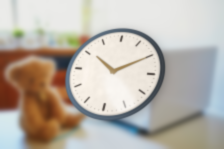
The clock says h=10 m=10
